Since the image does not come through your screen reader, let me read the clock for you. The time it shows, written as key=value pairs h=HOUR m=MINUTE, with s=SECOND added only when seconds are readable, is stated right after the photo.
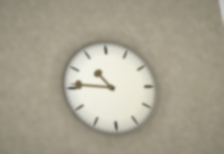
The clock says h=10 m=46
